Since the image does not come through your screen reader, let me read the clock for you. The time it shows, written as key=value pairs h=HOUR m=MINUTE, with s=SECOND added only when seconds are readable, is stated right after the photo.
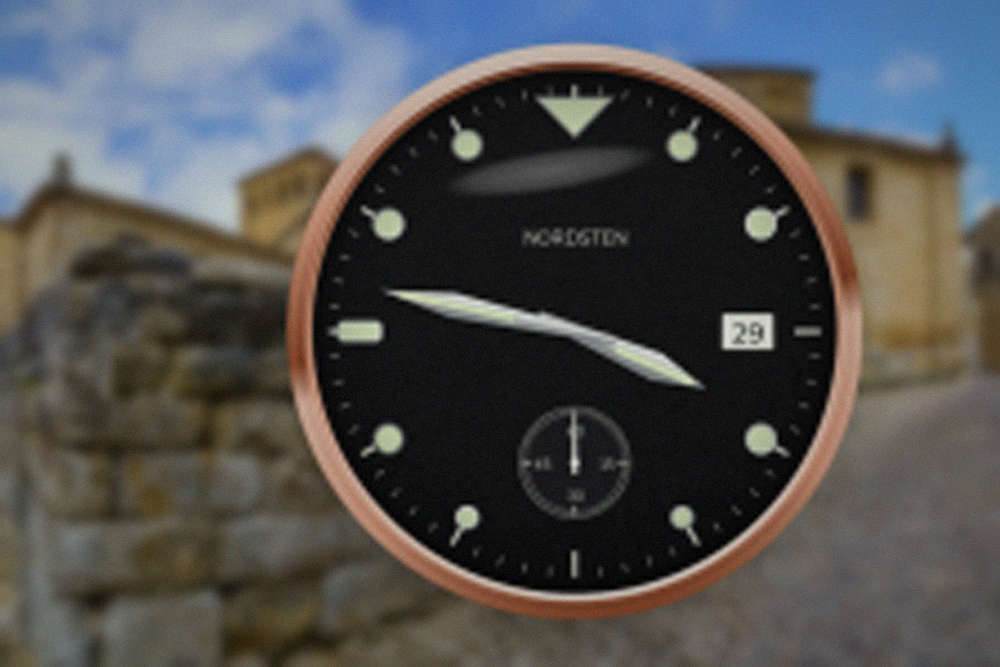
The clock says h=3 m=47
